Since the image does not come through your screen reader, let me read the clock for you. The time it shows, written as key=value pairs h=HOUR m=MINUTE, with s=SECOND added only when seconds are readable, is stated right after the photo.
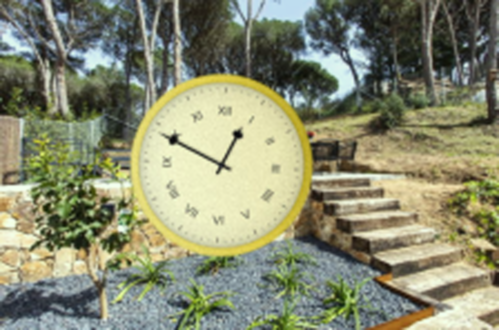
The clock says h=12 m=49
